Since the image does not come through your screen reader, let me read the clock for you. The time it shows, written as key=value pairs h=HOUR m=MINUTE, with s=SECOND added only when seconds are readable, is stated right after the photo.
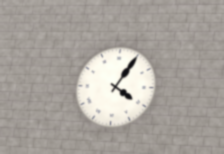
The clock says h=4 m=5
